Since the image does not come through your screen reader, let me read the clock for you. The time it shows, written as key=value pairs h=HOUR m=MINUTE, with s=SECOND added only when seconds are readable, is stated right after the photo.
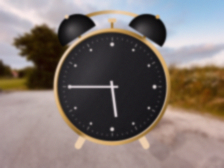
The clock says h=5 m=45
